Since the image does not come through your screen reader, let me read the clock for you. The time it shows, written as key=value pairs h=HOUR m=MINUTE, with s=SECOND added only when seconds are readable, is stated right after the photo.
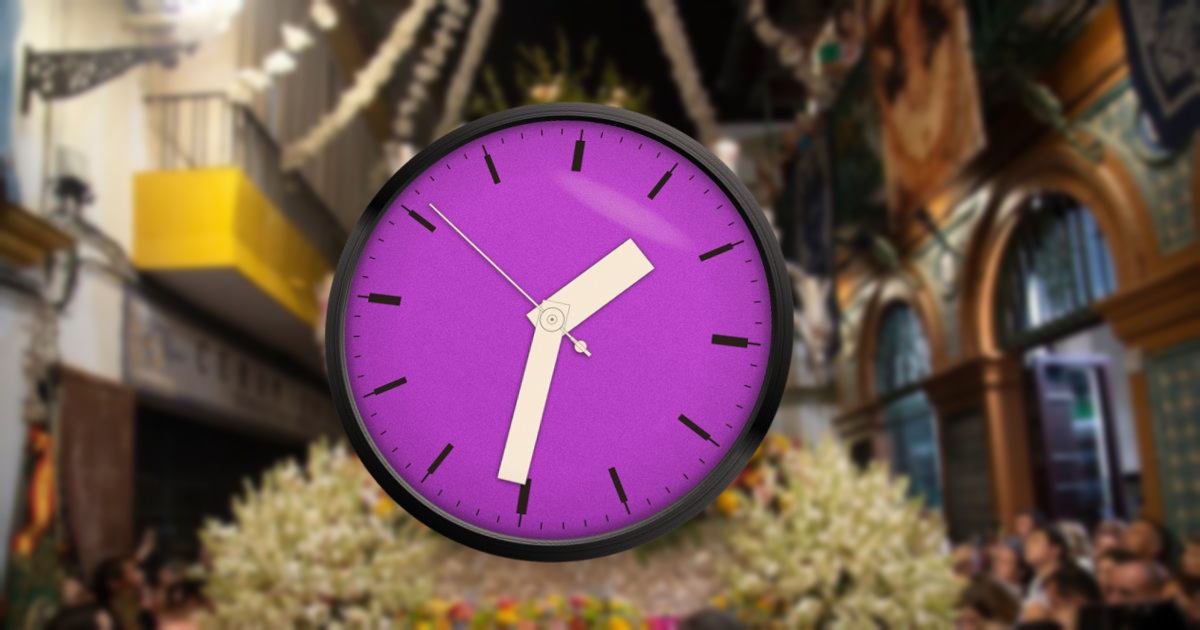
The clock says h=1 m=30 s=51
